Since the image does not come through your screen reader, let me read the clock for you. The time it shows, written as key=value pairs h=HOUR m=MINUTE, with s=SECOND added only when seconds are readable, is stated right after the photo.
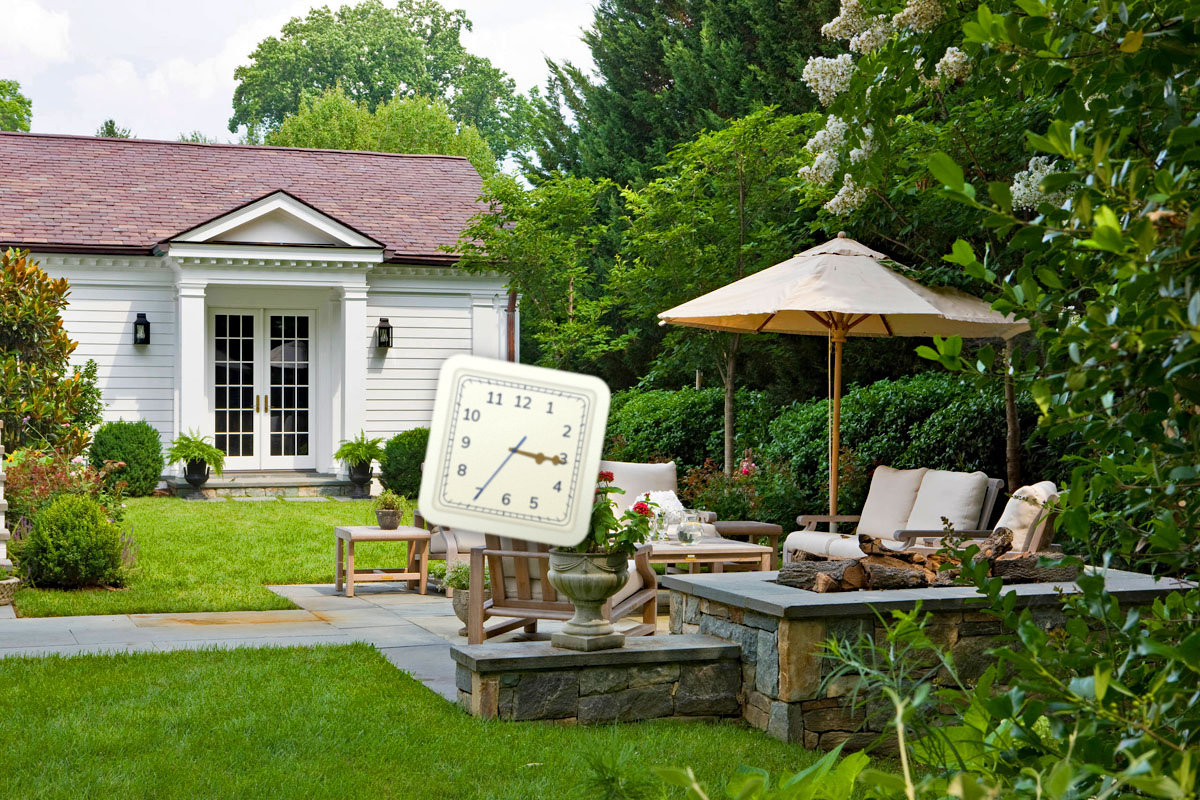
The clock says h=3 m=15 s=35
